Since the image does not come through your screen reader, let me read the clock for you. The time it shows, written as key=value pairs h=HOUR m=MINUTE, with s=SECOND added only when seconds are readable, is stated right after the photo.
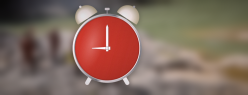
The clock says h=9 m=0
